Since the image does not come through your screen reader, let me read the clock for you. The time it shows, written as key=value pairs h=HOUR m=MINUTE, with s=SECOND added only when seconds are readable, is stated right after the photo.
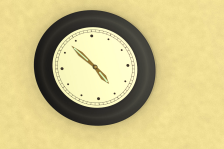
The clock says h=4 m=53
